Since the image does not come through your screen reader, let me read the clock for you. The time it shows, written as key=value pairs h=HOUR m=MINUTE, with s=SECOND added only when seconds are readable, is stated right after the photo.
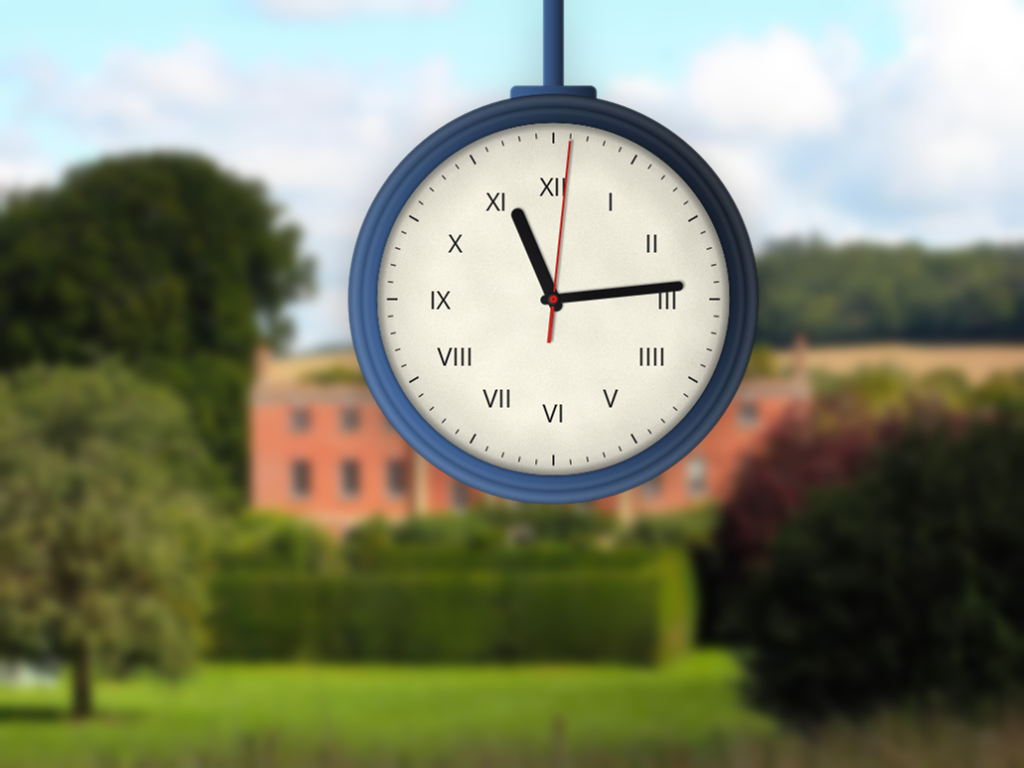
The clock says h=11 m=14 s=1
